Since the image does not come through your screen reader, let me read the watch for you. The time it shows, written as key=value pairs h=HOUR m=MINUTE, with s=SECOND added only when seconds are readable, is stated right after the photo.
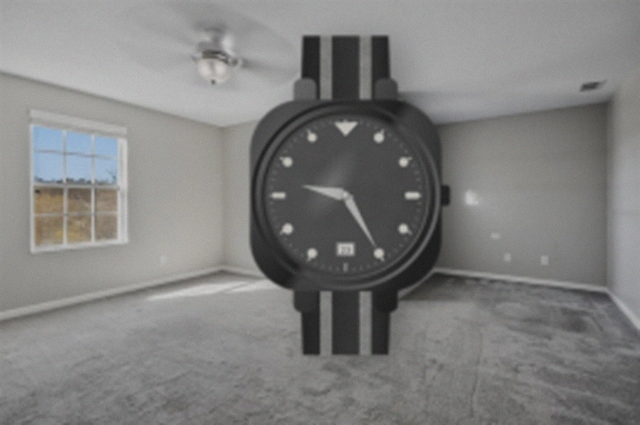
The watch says h=9 m=25
